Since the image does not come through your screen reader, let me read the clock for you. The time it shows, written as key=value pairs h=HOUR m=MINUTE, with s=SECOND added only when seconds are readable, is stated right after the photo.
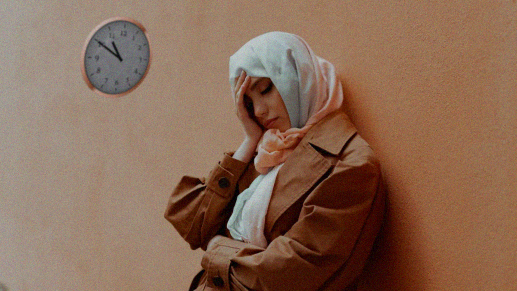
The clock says h=10 m=50
